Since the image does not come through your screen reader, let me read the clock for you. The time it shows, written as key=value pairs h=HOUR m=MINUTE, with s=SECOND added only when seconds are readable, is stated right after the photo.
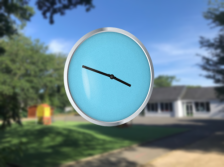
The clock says h=3 m=48
